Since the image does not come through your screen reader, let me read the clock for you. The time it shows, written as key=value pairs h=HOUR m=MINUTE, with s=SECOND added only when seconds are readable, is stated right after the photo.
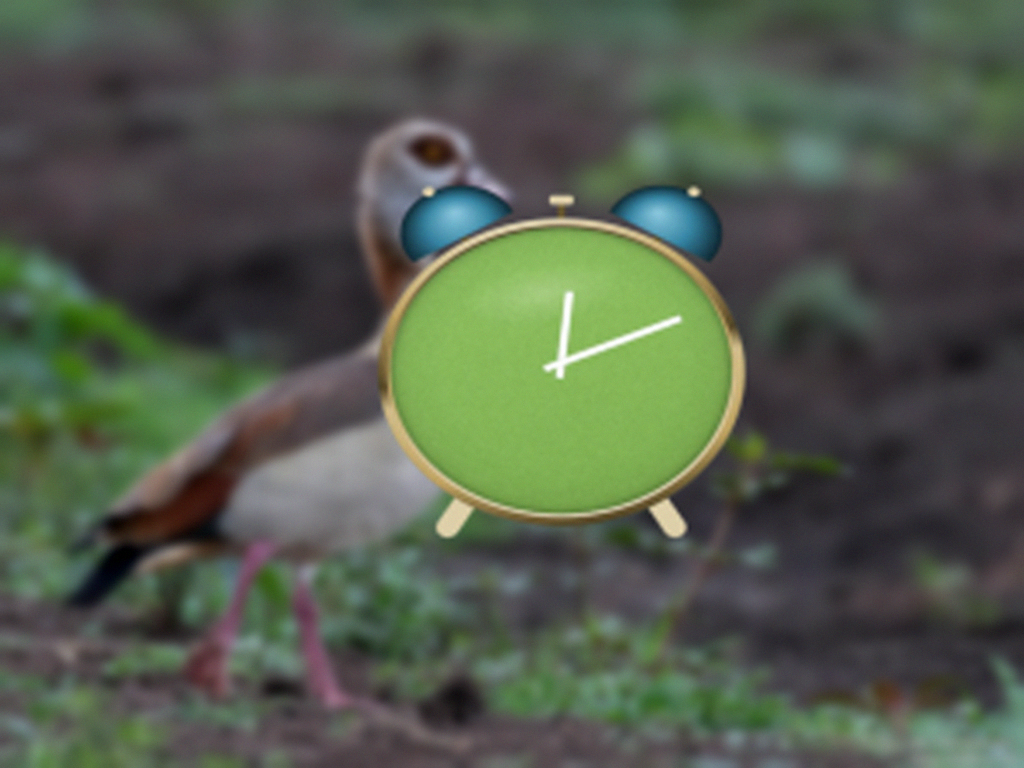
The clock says h=12 m=11
